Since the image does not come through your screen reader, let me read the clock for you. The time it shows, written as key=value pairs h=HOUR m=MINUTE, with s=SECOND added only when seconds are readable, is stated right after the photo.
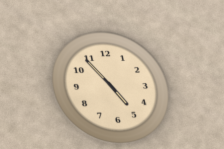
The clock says h=4 m=54
